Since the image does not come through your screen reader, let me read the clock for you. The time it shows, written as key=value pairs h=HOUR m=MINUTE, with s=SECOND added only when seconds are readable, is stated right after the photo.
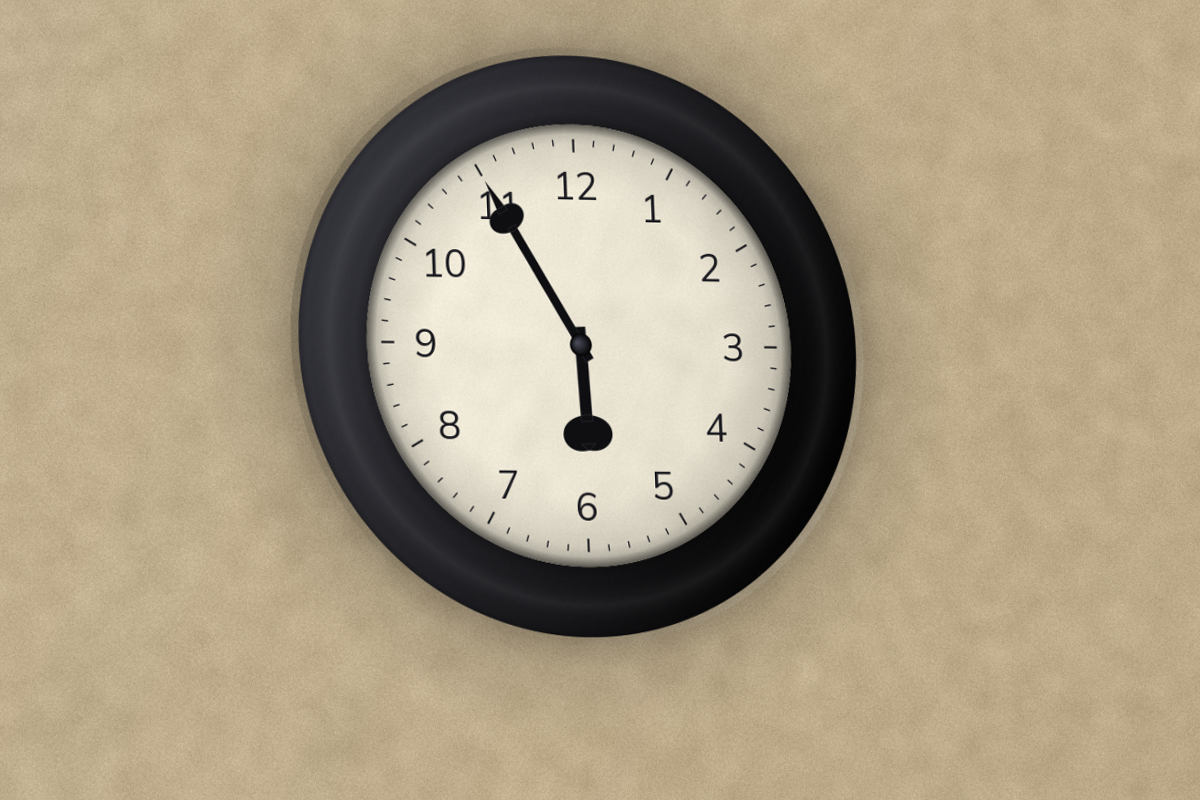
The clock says h=5 m=55
